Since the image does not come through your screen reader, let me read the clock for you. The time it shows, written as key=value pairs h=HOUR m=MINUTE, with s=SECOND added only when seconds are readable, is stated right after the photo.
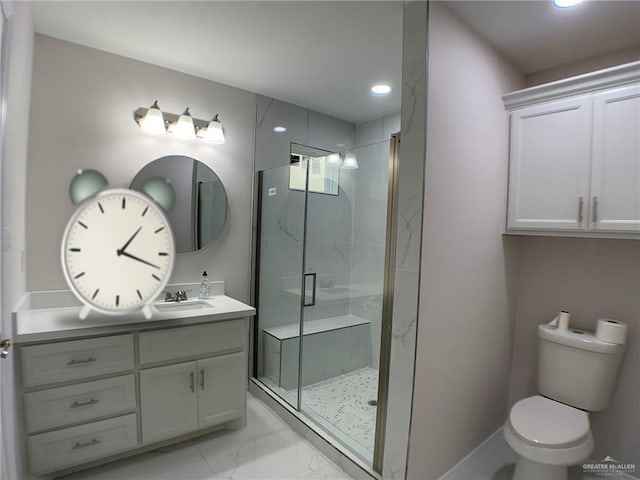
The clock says h=1 m=18
